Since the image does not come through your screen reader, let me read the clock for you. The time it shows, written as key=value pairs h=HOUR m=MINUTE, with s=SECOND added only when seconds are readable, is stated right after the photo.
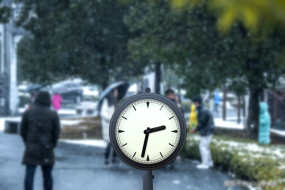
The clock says h=2 m=32
